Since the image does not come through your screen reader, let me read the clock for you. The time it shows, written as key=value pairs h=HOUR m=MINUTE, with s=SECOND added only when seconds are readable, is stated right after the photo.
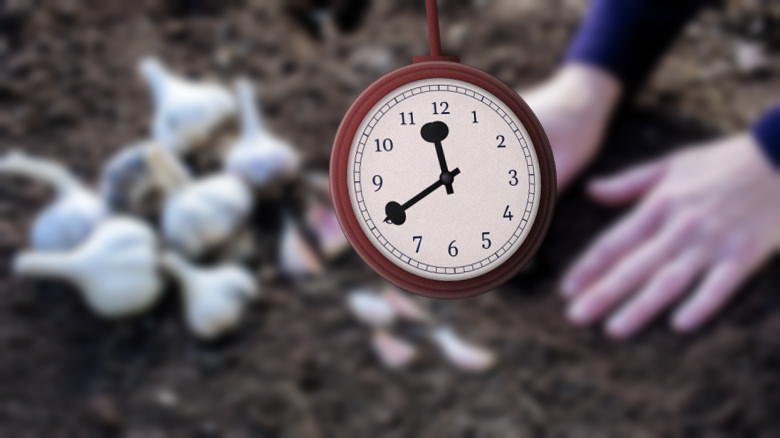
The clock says h=11 m=40
